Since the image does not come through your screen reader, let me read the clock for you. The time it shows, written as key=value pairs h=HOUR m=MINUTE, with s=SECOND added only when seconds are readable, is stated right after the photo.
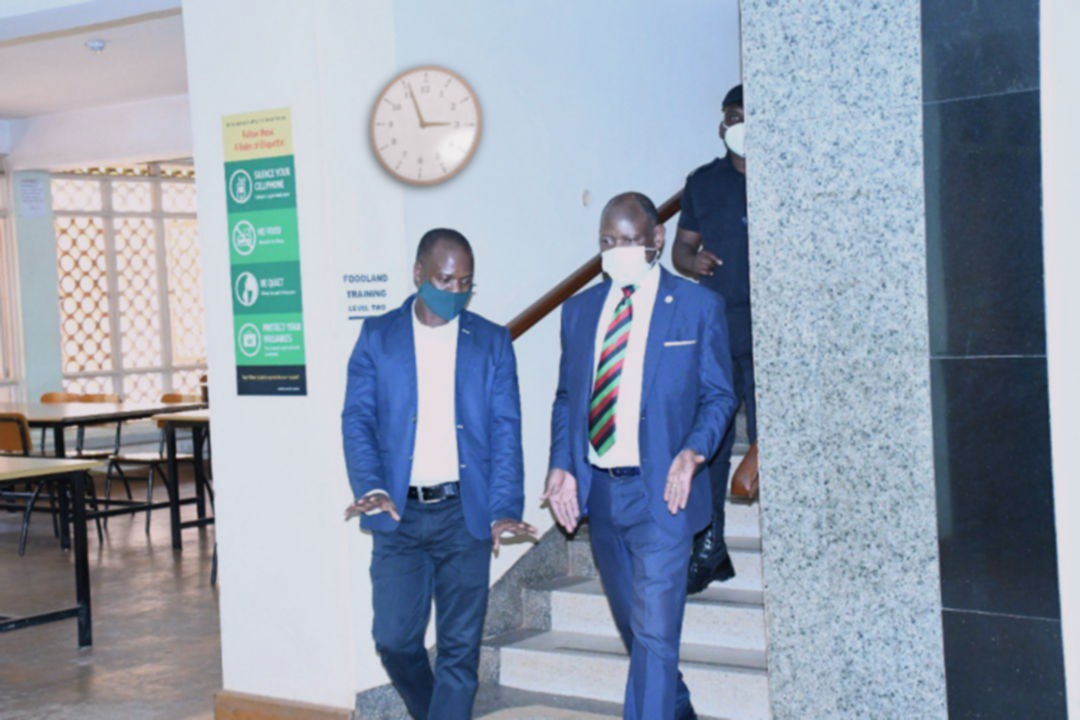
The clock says h=2 m=56
